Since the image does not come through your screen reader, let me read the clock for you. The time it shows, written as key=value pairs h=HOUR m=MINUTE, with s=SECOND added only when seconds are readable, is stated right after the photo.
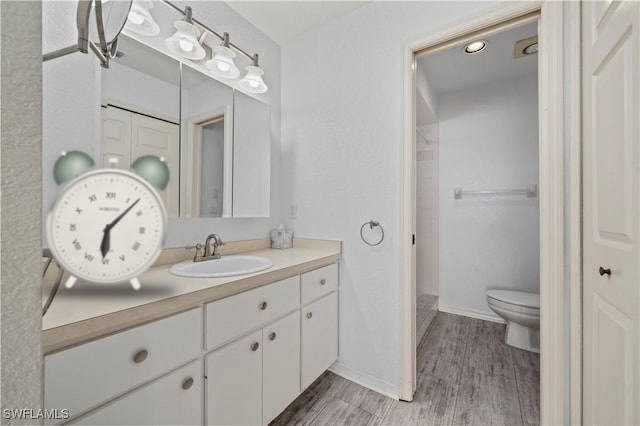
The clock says h=6 m=7
